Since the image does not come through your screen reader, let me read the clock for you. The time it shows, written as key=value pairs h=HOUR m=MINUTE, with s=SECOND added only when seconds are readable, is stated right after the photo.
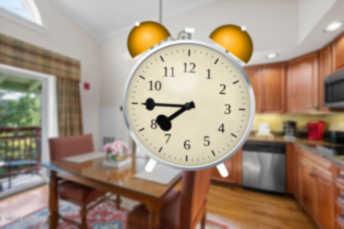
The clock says h=7 m=45
